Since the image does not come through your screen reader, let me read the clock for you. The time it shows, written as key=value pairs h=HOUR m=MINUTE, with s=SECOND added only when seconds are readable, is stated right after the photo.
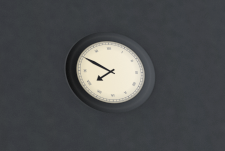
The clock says h=7 m=50
